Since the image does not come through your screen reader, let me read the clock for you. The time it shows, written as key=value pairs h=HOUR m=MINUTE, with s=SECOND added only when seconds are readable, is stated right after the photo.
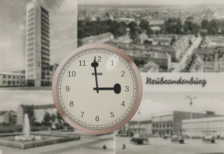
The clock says h=2 m=59
